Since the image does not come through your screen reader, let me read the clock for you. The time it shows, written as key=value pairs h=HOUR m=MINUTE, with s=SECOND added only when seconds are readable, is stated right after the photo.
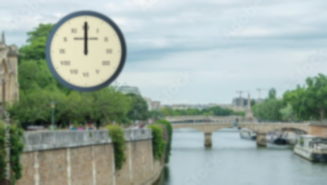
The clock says h=12 m=0
